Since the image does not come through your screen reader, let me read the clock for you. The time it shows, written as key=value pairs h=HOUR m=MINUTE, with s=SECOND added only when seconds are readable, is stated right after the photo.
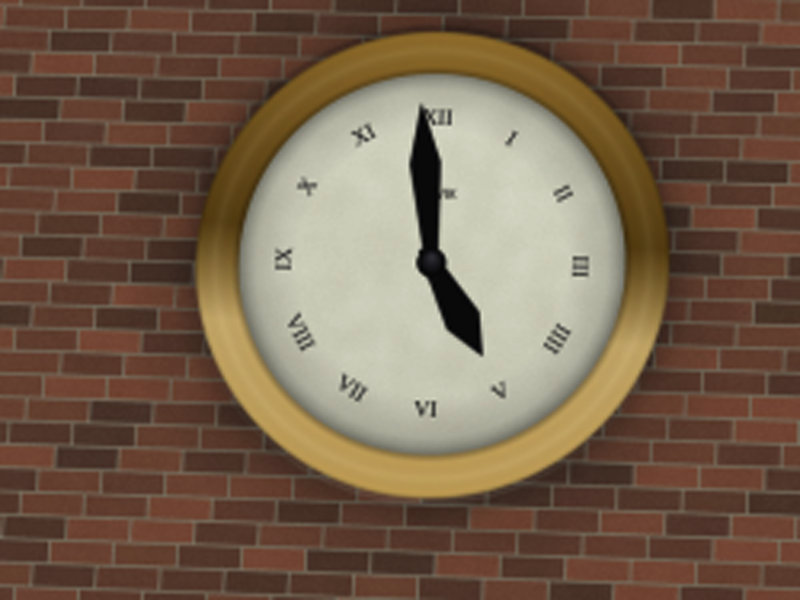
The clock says h=4 m=59
